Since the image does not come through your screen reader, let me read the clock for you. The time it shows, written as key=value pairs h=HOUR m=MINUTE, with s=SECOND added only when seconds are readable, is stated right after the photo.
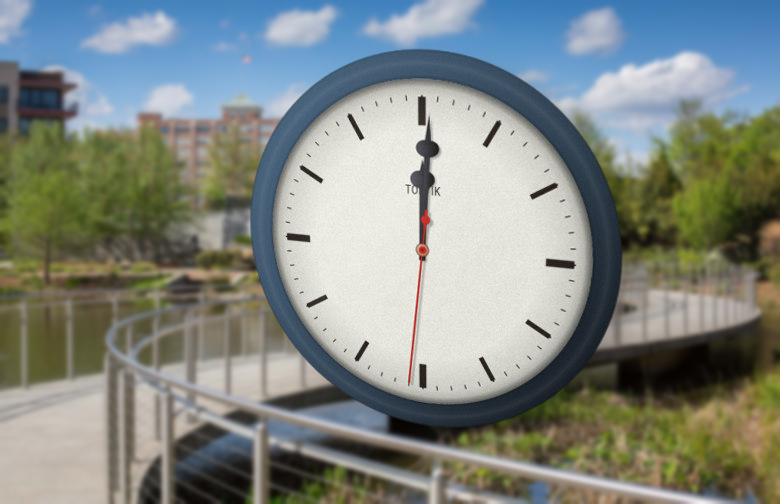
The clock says h=12 m=0 s=31
